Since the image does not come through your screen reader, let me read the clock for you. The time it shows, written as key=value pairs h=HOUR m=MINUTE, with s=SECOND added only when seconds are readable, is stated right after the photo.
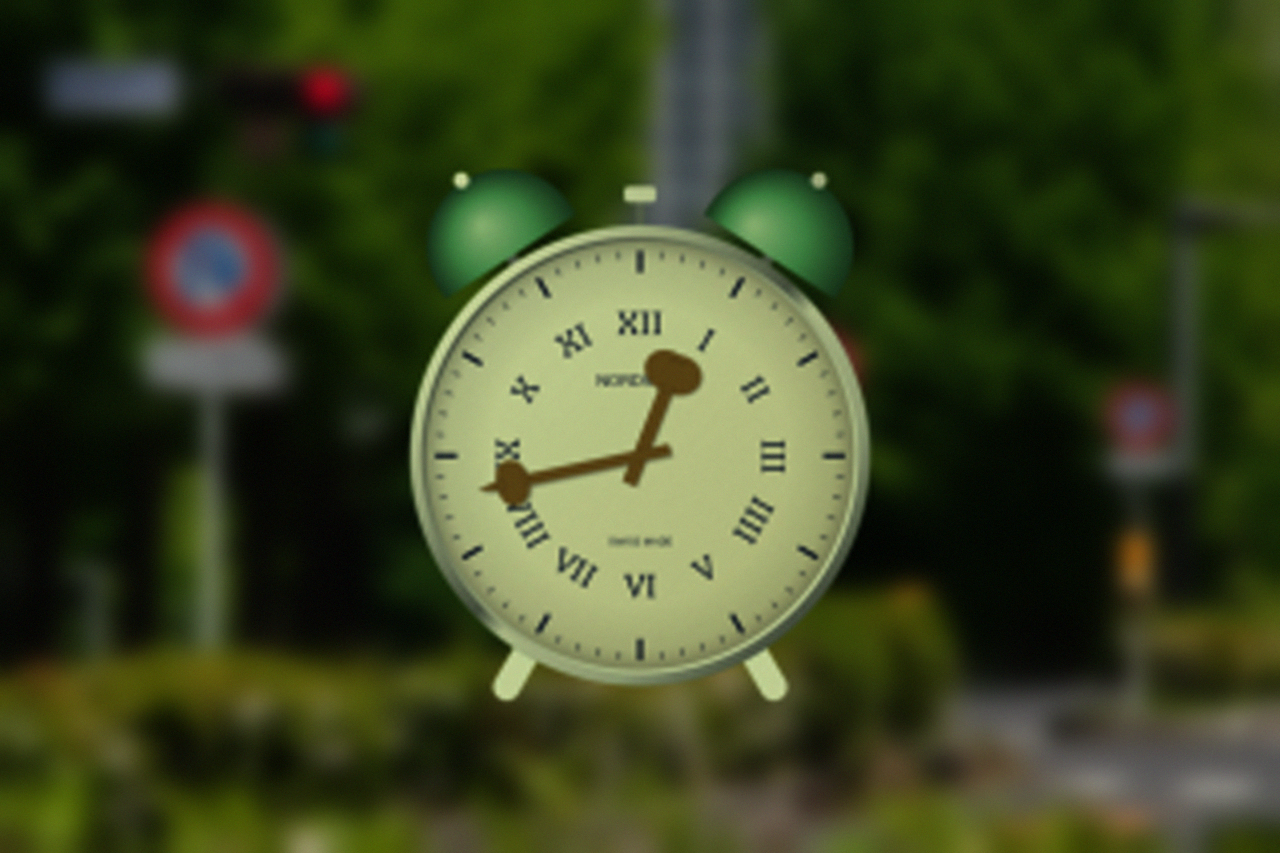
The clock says h=12 m=43
